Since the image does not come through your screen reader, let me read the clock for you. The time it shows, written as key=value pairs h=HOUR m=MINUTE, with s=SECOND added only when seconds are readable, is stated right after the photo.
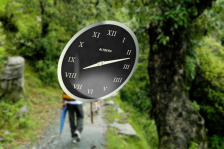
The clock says h=8 m=12
